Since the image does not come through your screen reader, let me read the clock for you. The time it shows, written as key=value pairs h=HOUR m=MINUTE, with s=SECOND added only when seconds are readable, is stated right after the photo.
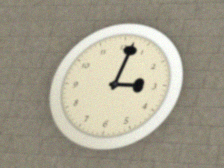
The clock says h=3 m=2
